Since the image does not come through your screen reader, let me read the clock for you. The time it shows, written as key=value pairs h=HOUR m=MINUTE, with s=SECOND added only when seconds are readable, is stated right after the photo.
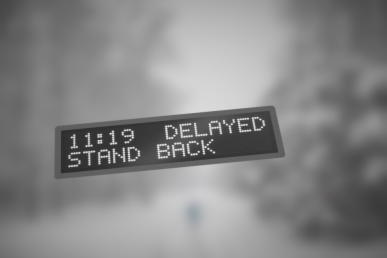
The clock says h=11 m=19
